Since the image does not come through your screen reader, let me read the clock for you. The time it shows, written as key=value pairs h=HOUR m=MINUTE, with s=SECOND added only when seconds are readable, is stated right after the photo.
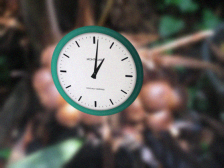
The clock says h=1 m=1
